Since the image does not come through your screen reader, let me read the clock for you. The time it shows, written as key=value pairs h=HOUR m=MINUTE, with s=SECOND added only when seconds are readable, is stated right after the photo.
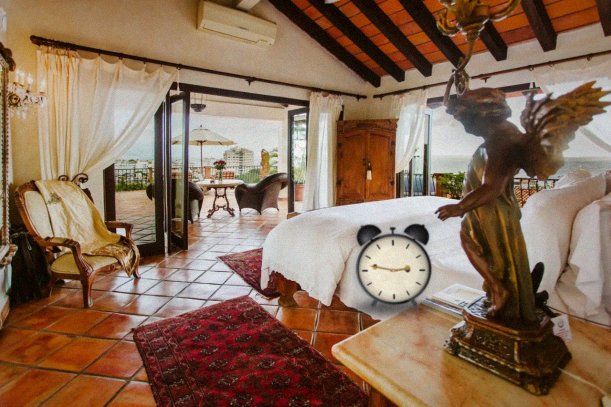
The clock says h=2 m=47
